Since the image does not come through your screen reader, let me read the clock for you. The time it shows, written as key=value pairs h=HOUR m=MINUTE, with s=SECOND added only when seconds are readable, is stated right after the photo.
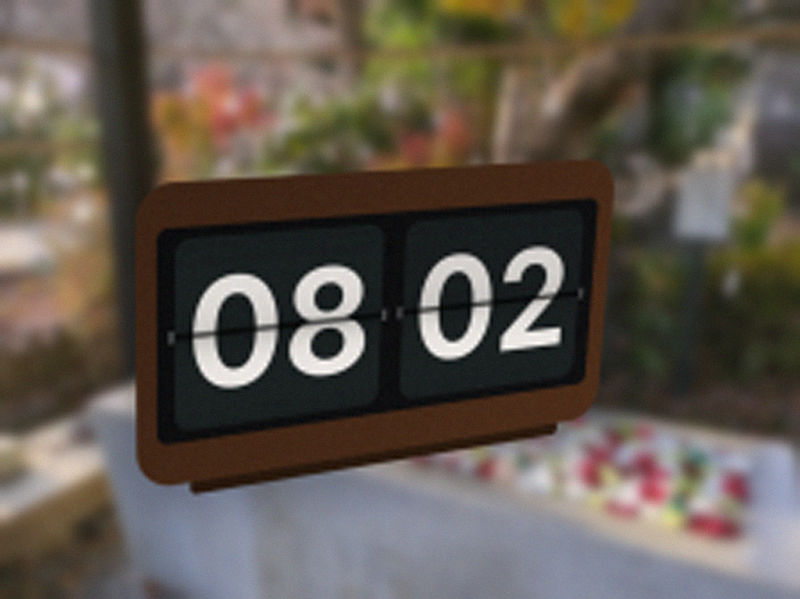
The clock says h=8 m=2
